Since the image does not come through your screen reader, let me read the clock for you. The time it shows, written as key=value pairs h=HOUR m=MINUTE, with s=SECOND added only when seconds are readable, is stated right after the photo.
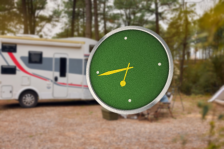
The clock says h=6 m=44
